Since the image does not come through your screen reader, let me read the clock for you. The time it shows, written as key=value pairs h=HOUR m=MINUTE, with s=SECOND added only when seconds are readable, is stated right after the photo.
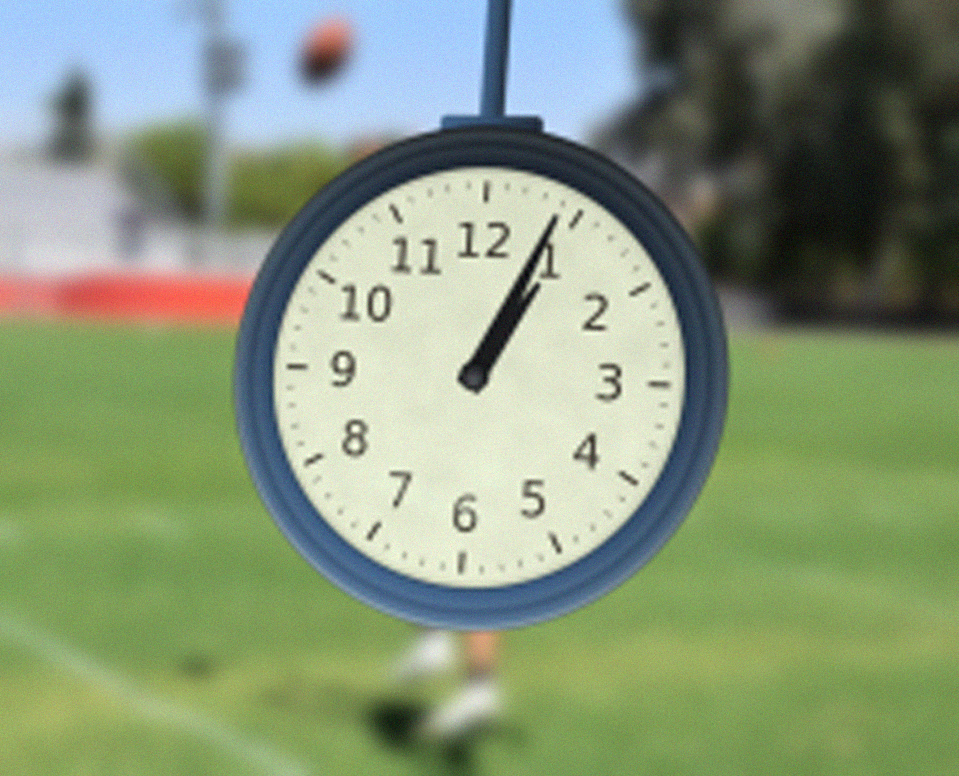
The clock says h=1 m=4
